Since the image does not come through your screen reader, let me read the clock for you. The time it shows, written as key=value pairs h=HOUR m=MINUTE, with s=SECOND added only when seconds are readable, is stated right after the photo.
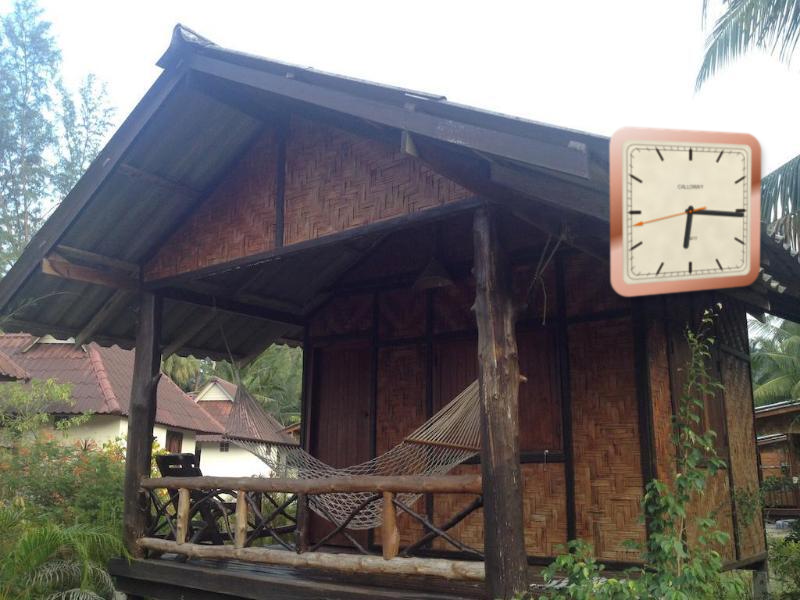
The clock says h=6 m=15 s=43
